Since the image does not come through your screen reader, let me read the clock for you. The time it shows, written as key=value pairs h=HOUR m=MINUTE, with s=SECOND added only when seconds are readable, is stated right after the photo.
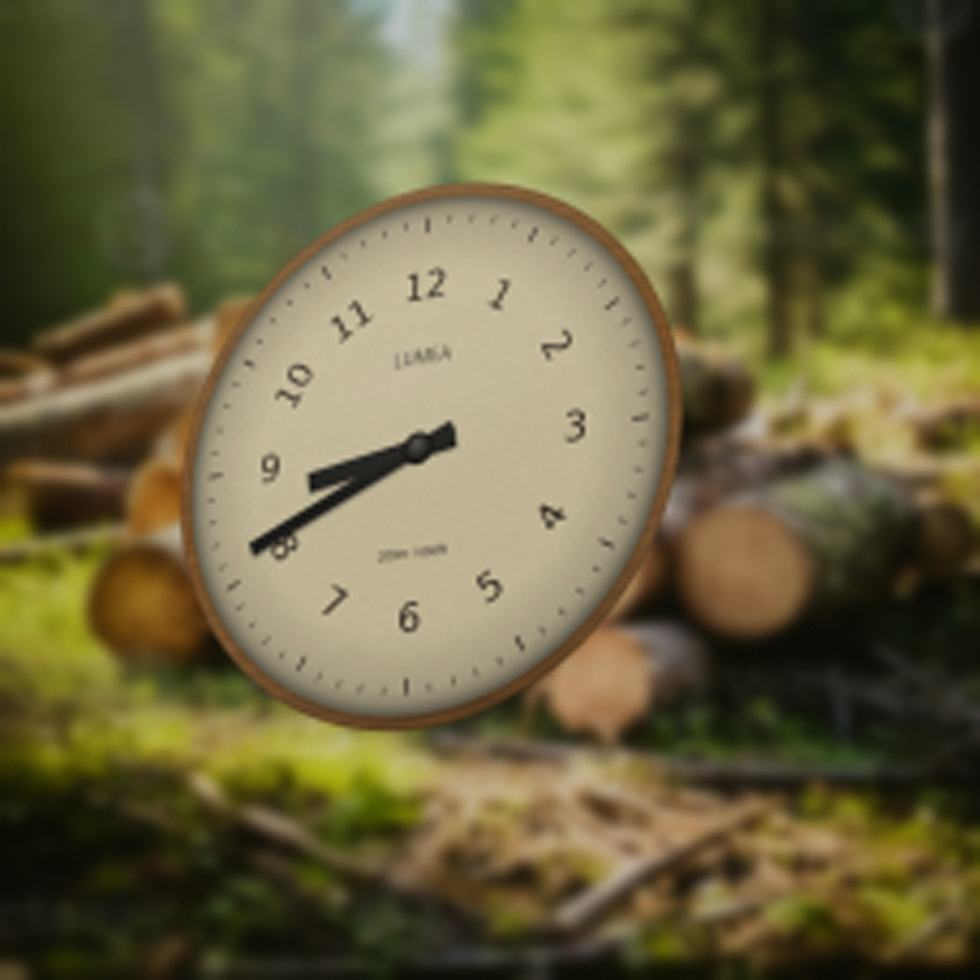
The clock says h=8 m=41
